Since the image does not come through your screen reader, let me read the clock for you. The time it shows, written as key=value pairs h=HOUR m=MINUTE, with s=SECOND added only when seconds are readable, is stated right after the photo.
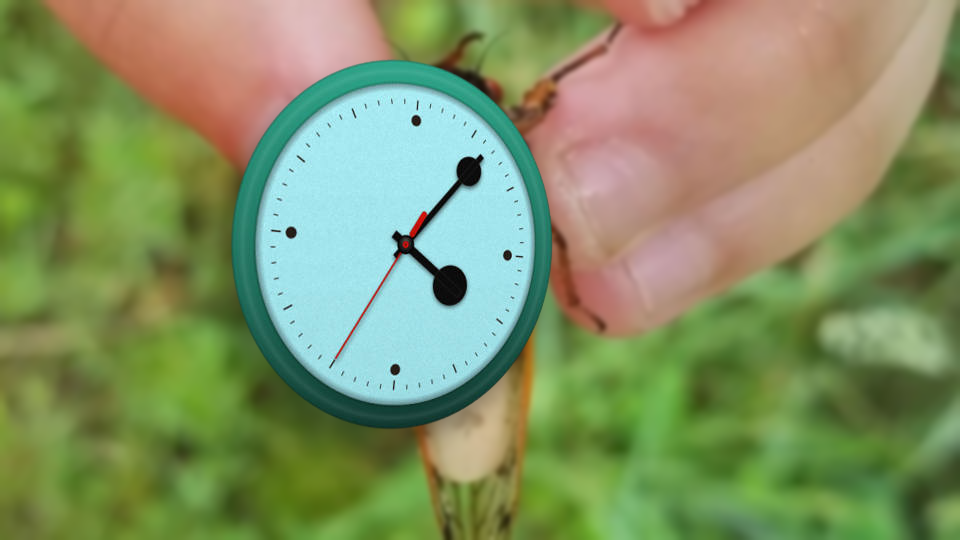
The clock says h=4 m=6 s=35
